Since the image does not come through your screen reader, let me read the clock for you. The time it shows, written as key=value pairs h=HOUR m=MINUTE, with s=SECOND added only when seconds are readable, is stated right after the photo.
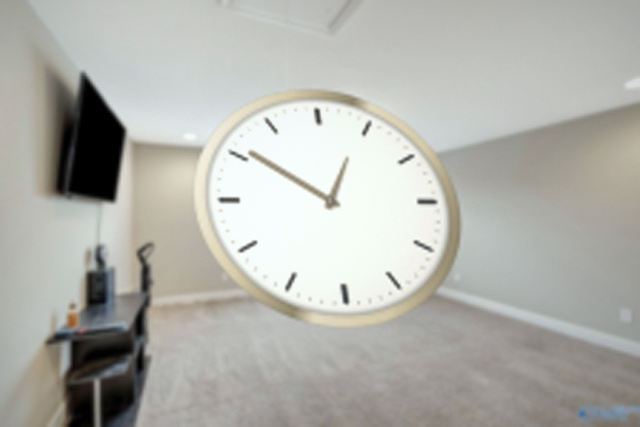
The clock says h=12 m=51
